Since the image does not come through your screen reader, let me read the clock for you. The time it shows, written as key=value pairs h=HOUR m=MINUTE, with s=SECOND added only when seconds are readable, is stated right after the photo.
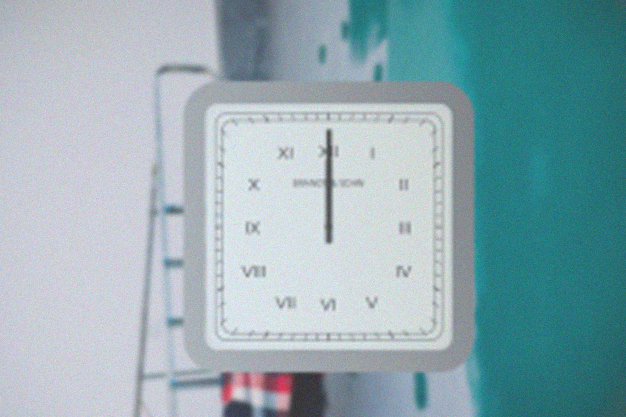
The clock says h=12 m=0
